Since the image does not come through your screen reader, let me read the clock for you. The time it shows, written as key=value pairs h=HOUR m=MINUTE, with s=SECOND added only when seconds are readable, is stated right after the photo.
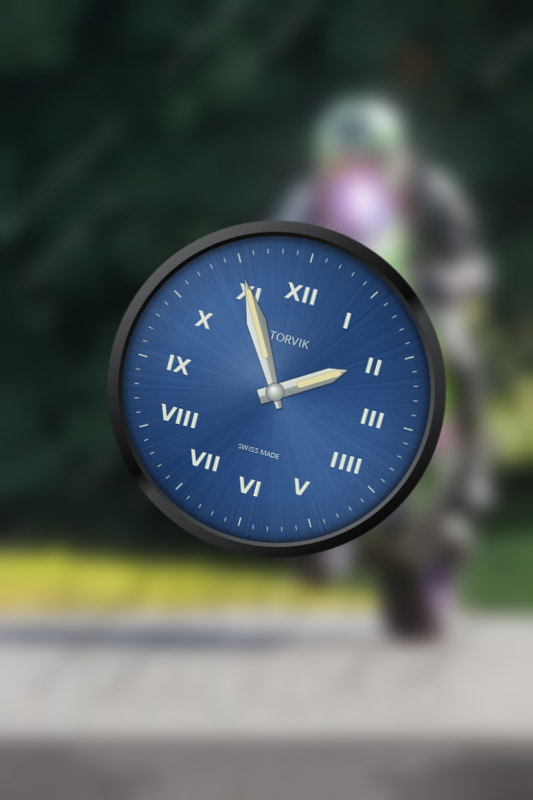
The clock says h=1 m=55
